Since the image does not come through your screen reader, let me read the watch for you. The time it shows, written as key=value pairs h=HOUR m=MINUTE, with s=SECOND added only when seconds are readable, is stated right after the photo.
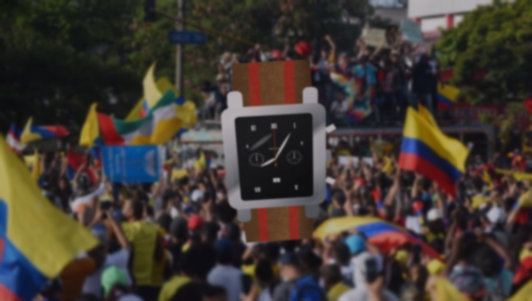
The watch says h=8 m=5
